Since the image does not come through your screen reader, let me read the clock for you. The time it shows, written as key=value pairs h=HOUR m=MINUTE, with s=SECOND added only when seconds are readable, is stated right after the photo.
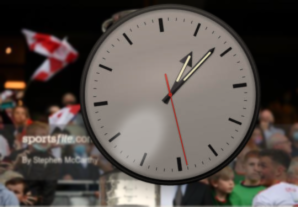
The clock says h=1 m=8 s=29
